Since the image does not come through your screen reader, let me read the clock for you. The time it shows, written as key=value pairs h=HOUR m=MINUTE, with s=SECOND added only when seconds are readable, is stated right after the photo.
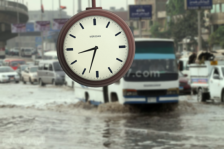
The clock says h=8 m=33
